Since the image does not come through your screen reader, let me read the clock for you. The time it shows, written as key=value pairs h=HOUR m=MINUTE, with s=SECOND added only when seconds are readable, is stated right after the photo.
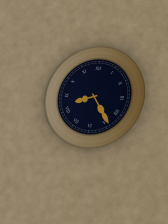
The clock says h=8 m=24
